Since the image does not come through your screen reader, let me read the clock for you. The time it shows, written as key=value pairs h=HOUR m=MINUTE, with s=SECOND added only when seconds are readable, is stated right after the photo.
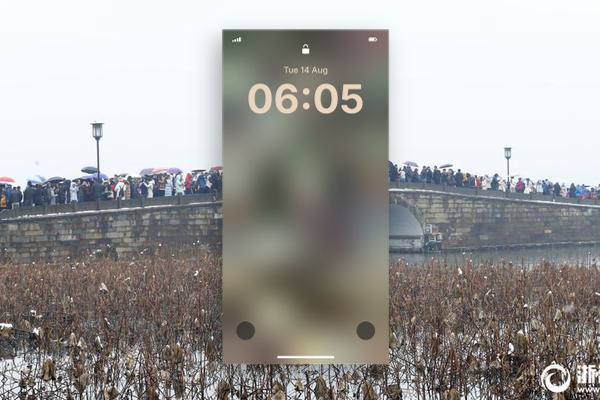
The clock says h=6 m=5
